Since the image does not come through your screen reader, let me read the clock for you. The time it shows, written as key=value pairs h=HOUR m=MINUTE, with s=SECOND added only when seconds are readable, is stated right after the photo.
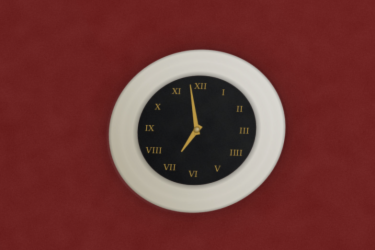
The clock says h=6 m=58
